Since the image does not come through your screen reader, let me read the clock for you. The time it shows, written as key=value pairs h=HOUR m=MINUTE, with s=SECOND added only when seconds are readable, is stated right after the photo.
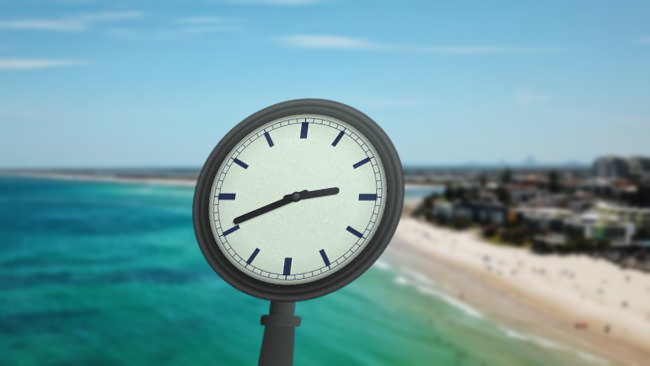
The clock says h=2 m=41
